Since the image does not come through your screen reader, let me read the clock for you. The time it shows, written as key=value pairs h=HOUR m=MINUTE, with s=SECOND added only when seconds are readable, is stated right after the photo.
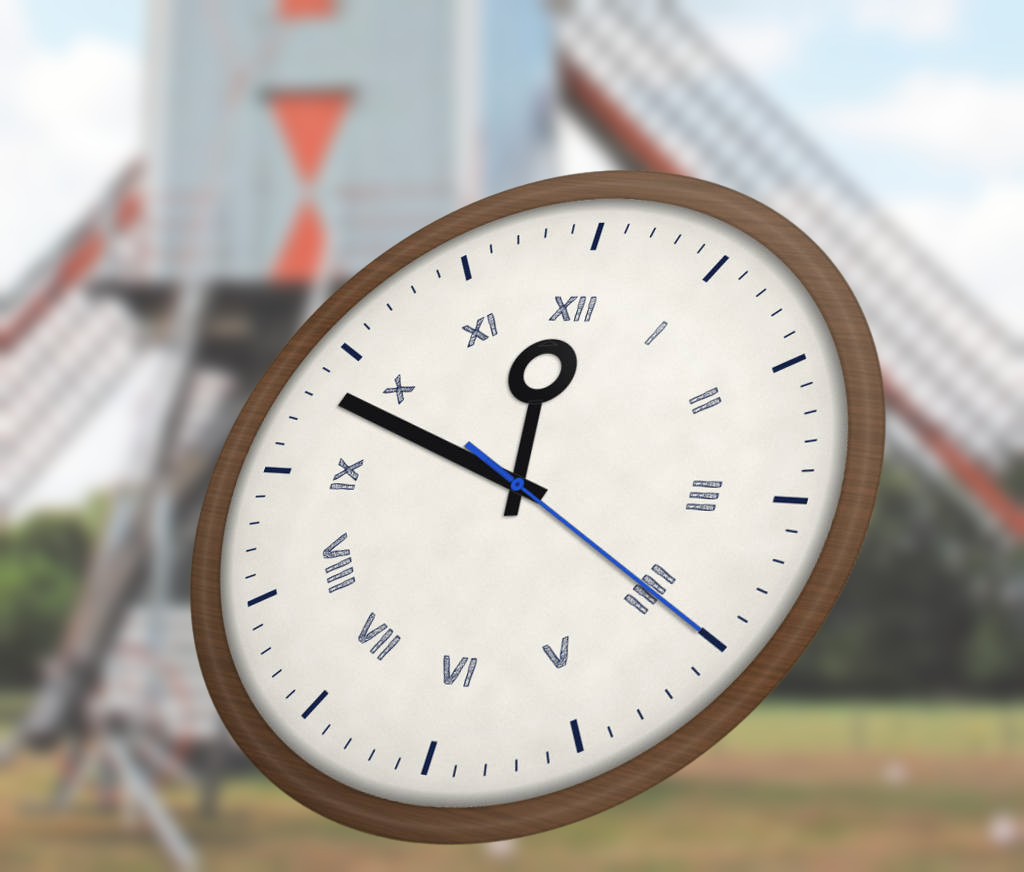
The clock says h=11 m=48 s=20
